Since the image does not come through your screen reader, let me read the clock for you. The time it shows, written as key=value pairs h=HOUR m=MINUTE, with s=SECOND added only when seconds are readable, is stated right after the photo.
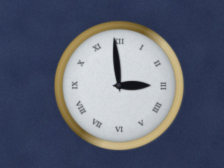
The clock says h=2 m=59
